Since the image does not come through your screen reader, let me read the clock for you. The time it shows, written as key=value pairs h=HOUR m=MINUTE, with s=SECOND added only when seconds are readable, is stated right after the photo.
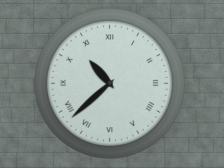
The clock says h=10 m=38
